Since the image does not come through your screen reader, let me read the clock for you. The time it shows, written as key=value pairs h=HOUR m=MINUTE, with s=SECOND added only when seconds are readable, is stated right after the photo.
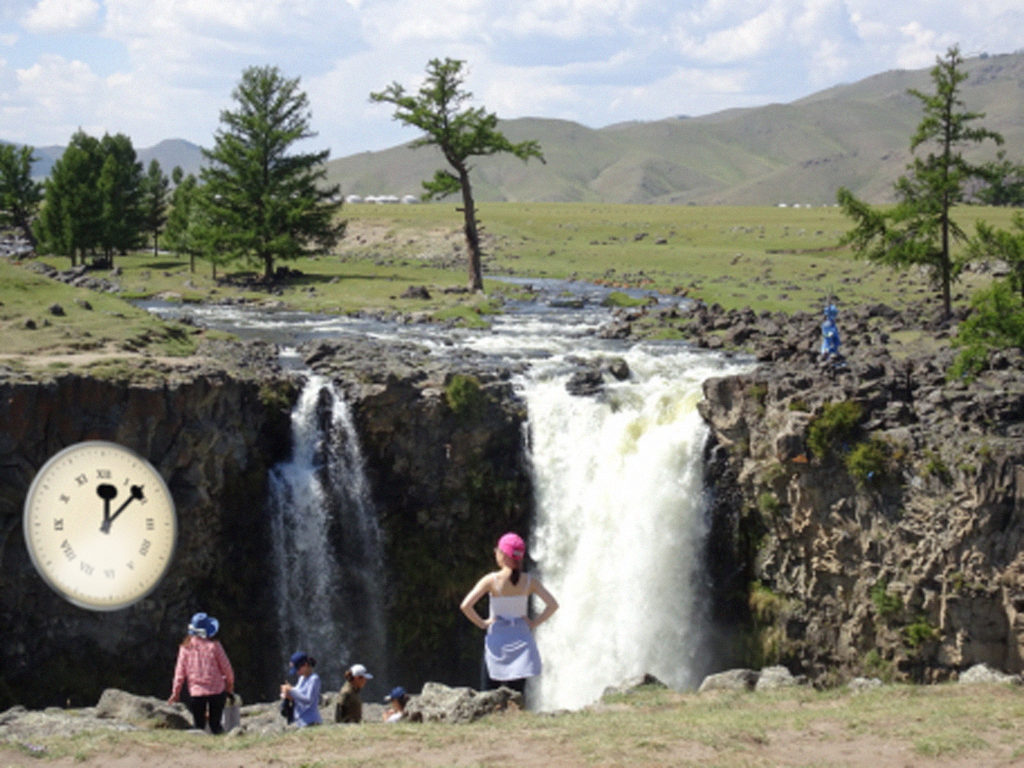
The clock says h=12 m=8
